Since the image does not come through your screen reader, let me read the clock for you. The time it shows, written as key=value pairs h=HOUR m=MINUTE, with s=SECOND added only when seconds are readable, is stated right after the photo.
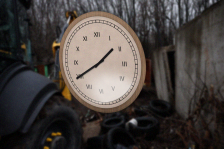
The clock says h=1 m=40
